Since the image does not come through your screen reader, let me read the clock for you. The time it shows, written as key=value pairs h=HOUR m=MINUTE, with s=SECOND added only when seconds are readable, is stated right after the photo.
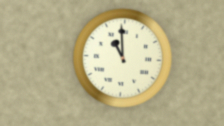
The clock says h=10 m=59
